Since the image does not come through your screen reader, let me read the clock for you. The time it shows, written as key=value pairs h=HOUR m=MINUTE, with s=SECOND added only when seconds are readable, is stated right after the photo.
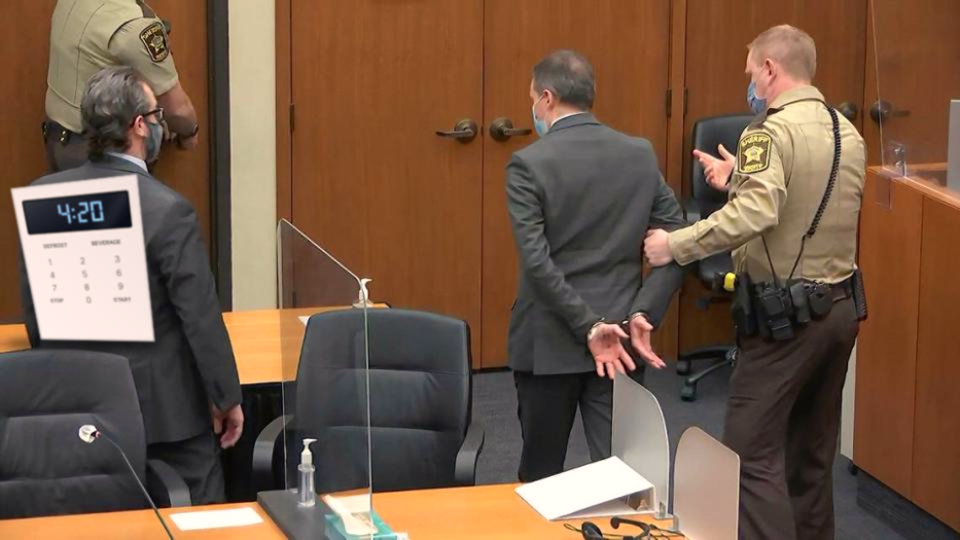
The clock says h=4 m=20
